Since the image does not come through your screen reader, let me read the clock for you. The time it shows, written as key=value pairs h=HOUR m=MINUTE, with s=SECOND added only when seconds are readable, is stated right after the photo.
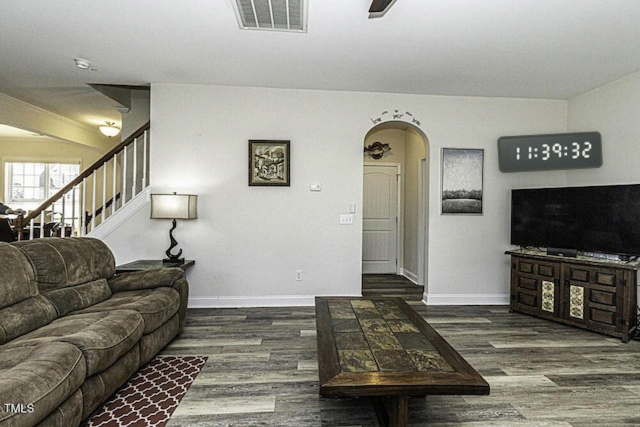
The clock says h=11 m=39 s=32
